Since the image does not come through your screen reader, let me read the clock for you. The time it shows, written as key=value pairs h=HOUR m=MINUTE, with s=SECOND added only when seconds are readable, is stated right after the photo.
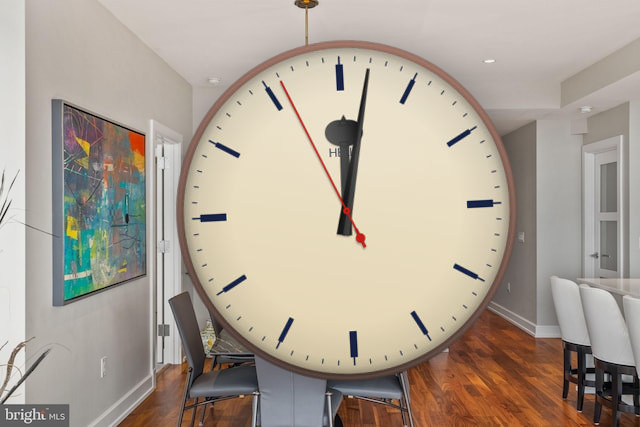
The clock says h=12 m=1 s=56
